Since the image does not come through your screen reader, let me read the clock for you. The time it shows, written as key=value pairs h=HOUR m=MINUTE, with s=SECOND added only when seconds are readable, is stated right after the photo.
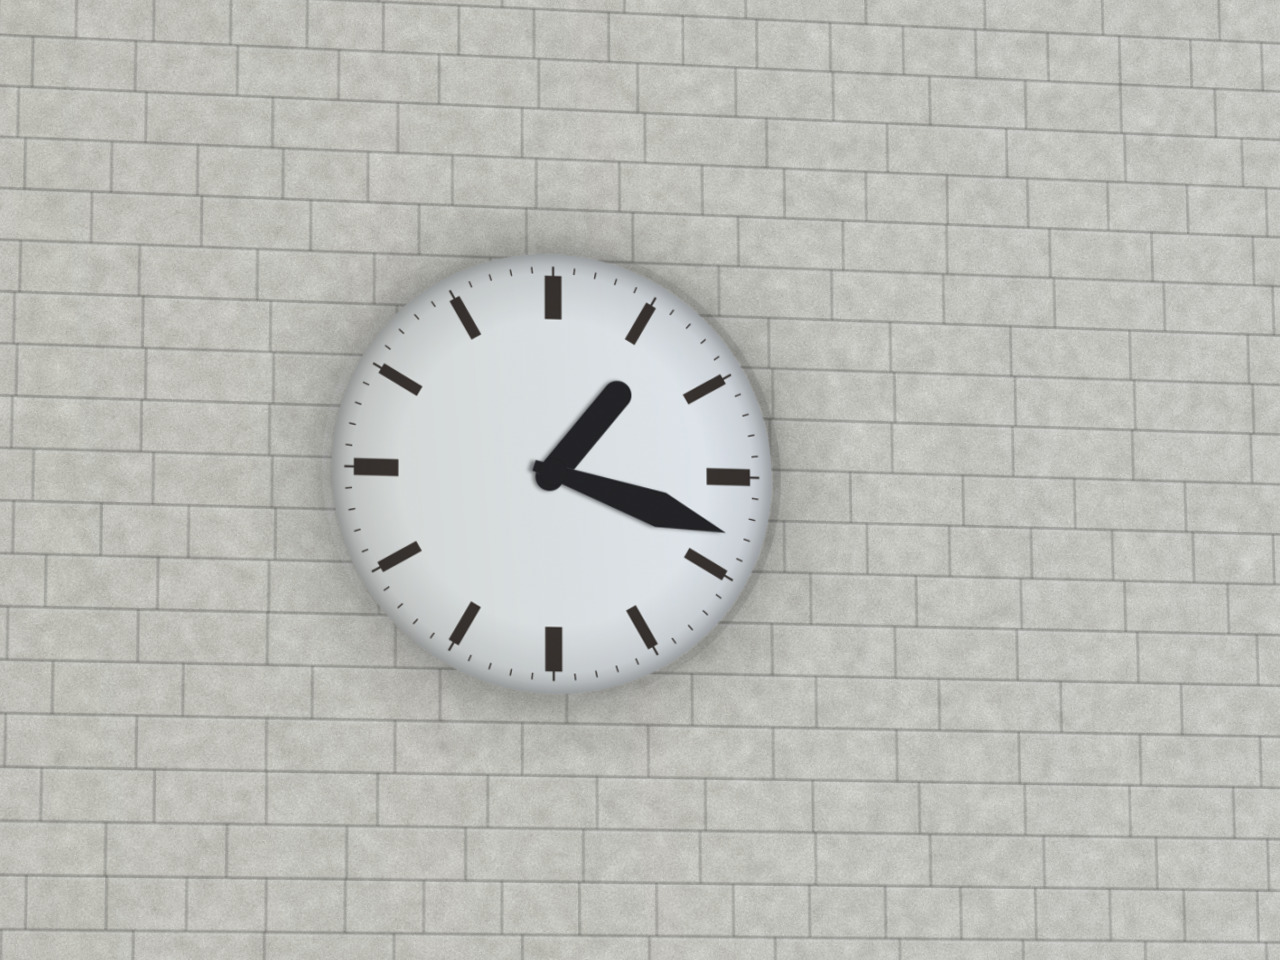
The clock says h=1 m=18
